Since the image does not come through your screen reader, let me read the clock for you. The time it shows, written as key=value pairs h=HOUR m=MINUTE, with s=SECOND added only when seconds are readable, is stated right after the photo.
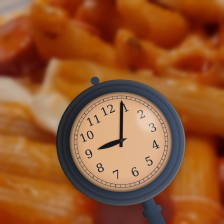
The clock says h=9 m=4
